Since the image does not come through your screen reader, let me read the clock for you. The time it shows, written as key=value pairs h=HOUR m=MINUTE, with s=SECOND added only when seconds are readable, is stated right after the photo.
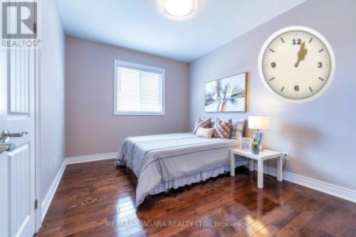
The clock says h=1 m=3
